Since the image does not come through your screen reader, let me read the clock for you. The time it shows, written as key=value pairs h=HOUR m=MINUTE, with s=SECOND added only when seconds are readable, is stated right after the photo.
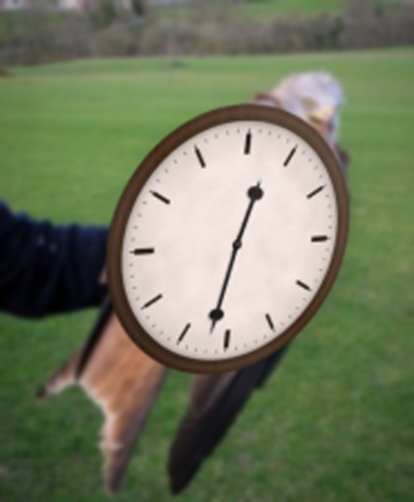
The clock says h=12 m=32
